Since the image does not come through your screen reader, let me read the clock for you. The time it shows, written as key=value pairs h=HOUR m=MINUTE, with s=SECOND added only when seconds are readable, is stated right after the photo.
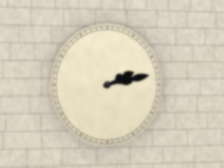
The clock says h=2 m=13
